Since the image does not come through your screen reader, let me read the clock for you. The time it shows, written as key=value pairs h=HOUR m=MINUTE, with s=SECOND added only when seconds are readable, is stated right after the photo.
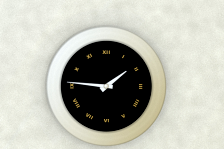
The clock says h=1 m=46
